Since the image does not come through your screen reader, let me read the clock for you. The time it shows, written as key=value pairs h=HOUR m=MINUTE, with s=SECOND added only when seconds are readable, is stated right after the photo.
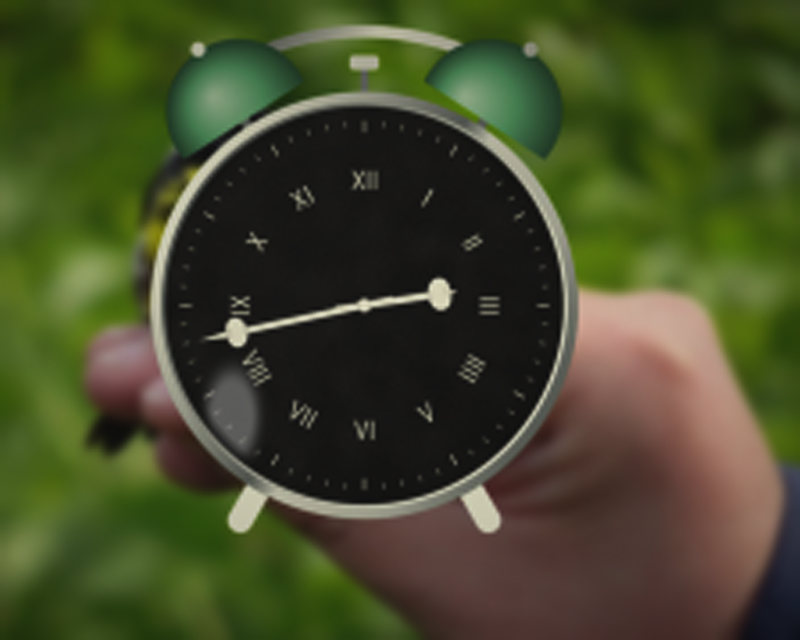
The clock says h=2 m=43
